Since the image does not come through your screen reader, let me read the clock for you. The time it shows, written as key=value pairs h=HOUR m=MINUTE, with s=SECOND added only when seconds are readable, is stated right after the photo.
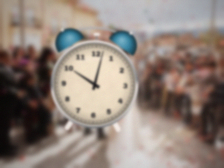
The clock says h=10 m=2
